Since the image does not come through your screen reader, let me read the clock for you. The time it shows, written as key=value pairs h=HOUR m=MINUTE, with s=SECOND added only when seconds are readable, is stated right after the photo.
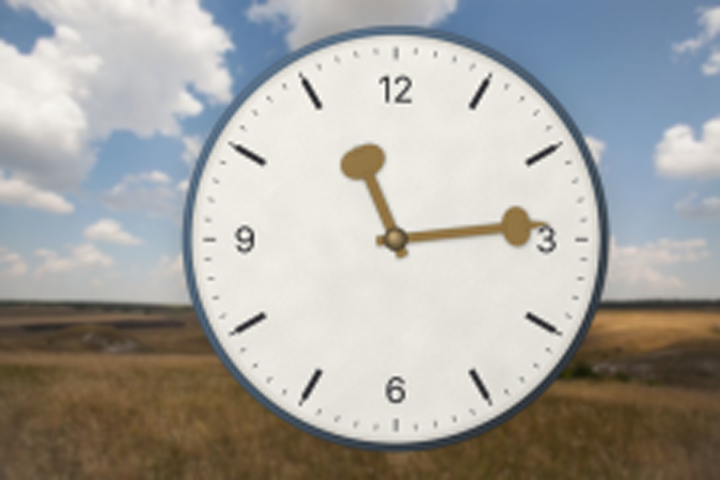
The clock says h=11 m=14
